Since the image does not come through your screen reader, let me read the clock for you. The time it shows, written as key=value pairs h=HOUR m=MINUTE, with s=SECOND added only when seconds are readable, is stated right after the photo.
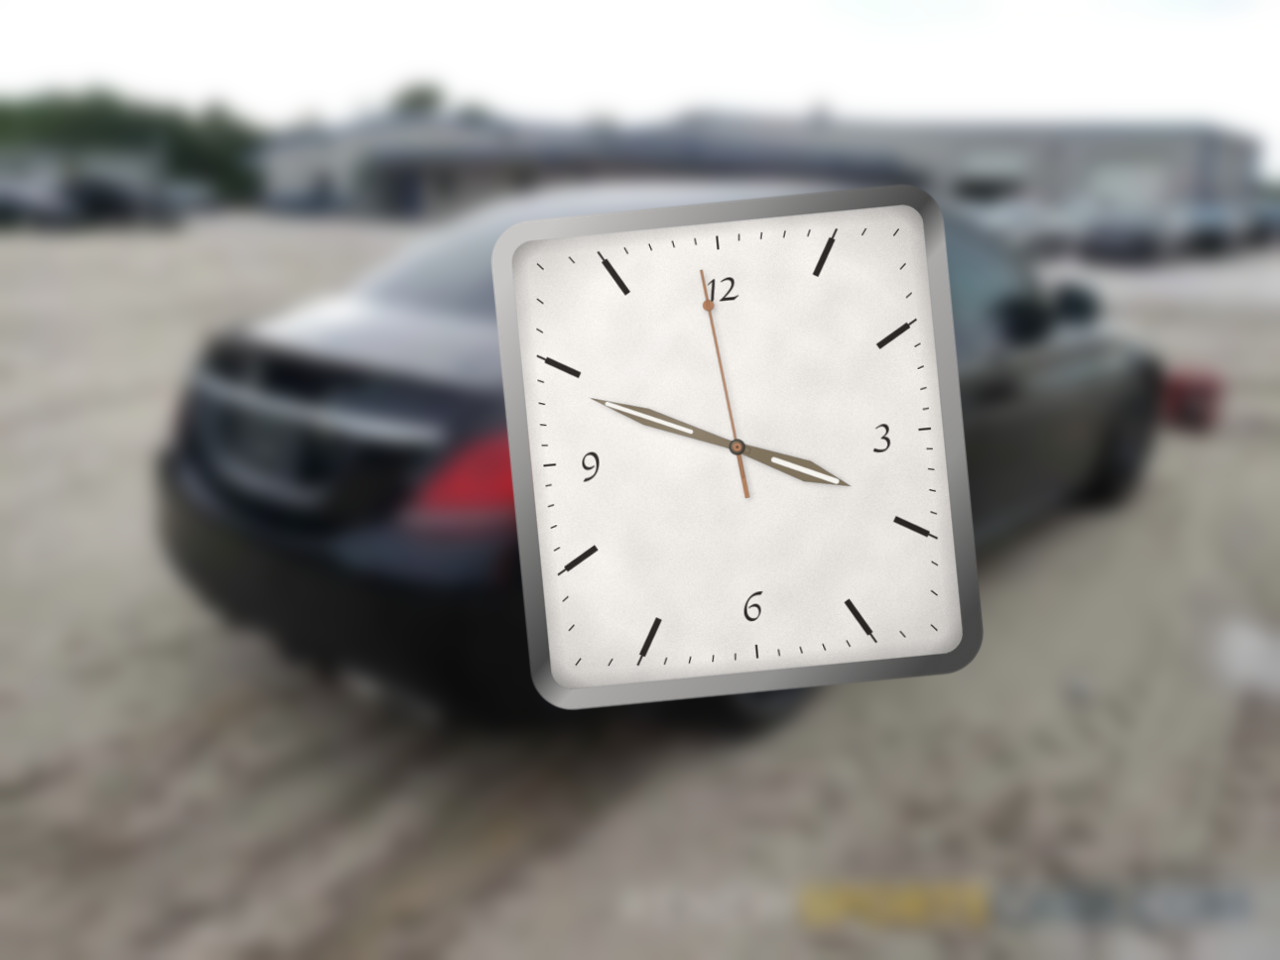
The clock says h=3 m=48 s=59
